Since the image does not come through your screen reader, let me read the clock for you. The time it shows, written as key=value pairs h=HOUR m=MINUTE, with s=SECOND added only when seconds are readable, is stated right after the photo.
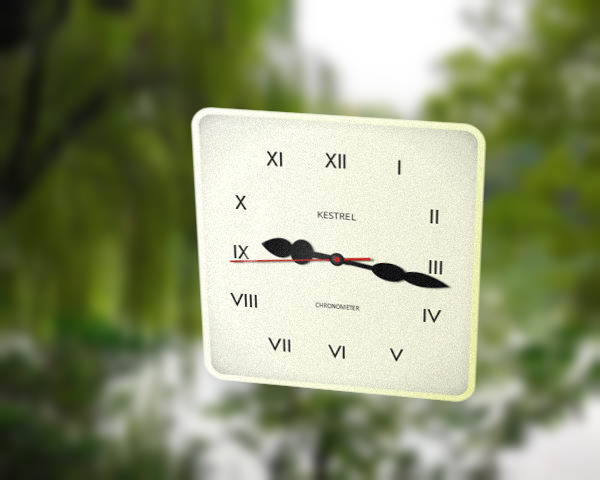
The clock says h=9 m=16 s=44
